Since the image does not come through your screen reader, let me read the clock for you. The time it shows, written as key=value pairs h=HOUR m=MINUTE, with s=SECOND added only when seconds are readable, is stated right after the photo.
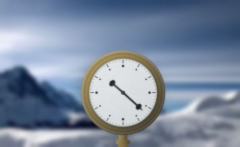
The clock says h=10 m=22
